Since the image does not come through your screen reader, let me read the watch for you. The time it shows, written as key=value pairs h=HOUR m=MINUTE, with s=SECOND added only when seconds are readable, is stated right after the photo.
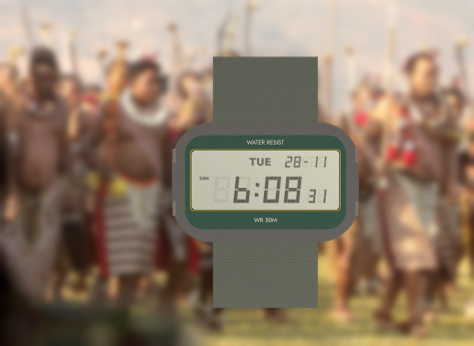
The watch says h=6 m=8 s=31
